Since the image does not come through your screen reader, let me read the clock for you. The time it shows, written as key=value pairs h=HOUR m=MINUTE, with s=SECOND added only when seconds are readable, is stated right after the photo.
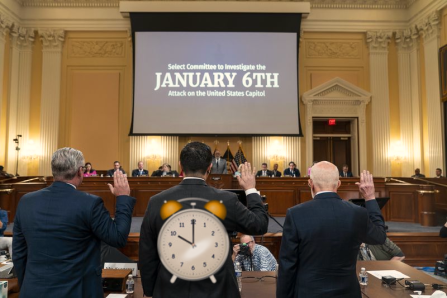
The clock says h=10 m=0
